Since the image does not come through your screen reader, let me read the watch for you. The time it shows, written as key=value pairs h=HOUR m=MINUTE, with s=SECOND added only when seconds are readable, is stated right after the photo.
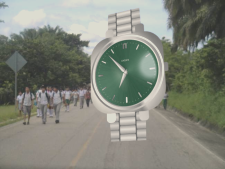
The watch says h=6 m=53
